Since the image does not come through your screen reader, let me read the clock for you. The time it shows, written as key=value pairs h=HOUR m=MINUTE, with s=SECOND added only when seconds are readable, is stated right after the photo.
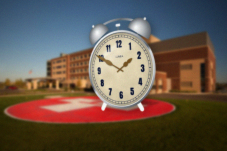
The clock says h=1 m=50
